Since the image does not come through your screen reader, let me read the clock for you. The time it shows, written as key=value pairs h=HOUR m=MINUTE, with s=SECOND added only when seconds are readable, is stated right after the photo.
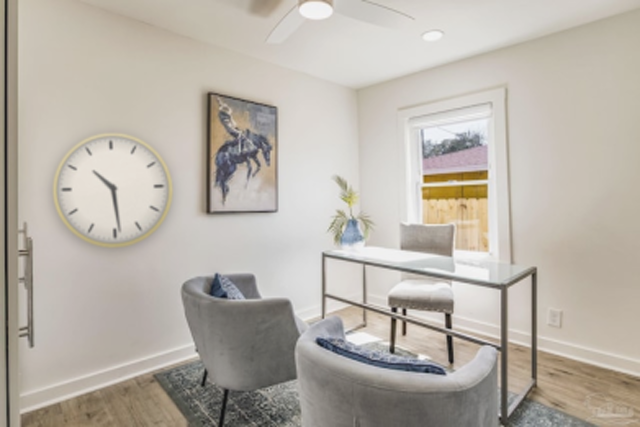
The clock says h=10 m=29
